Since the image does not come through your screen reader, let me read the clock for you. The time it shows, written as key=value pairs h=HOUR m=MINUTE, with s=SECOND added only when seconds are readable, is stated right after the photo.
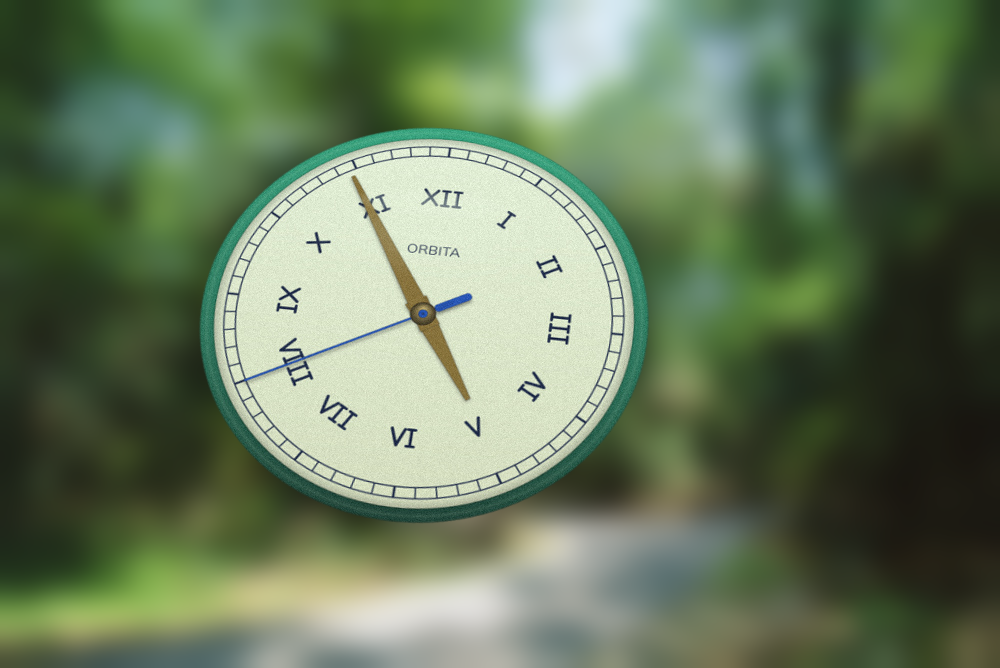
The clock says h=4 m=54 s=40
